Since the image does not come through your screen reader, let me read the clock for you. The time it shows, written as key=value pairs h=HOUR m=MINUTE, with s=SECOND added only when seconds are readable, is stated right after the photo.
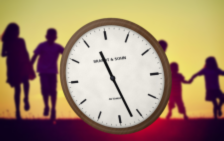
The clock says h=11 m=27
